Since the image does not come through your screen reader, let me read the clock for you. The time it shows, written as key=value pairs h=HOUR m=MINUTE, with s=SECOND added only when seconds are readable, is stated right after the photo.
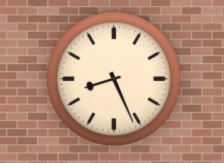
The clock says h=8 m=26
